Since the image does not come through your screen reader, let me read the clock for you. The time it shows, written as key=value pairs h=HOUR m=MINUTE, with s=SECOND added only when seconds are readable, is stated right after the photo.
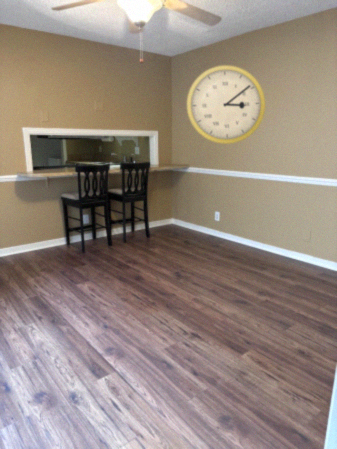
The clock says h=3 m=9
